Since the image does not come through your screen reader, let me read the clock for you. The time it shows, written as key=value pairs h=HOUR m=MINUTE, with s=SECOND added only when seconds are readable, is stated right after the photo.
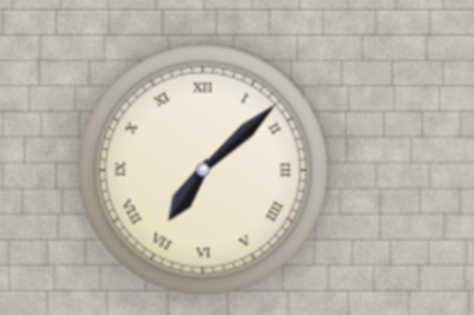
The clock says h=7 m=8
